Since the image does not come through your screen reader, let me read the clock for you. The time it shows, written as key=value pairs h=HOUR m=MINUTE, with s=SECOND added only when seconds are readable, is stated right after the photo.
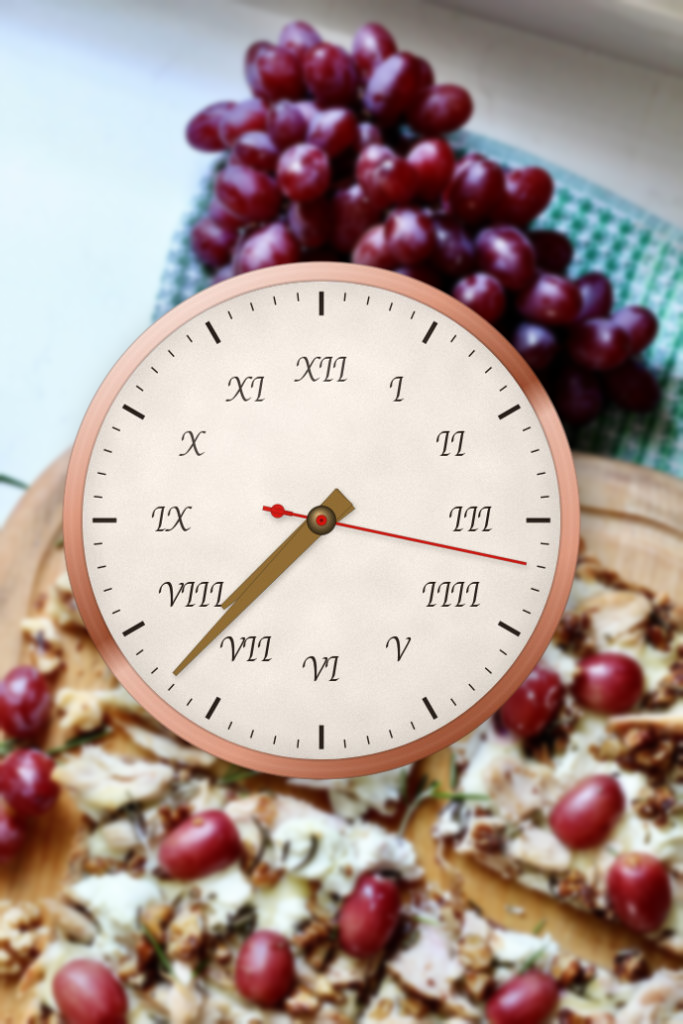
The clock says h=7 m=37 s=17
